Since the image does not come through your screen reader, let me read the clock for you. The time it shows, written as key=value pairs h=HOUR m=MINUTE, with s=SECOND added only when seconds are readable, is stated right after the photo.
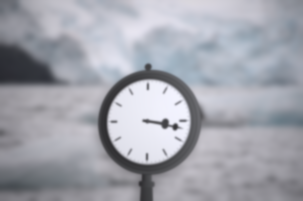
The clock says h=3 m=17
